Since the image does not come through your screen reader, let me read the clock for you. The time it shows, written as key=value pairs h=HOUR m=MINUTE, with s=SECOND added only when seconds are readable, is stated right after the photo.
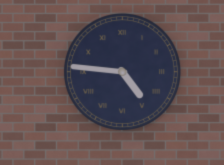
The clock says h=4 m=46
